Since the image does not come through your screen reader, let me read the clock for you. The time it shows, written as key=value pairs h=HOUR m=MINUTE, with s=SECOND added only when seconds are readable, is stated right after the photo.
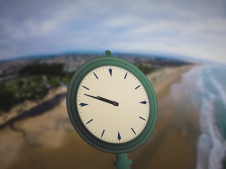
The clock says h=9 m=48
